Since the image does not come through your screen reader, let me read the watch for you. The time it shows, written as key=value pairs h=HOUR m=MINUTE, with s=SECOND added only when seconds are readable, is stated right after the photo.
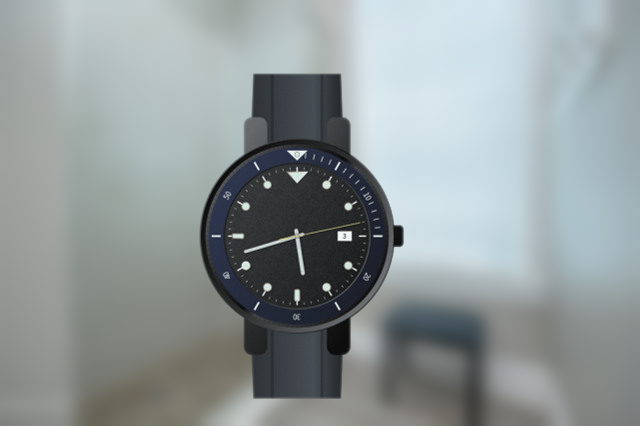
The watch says h=5 m=42 s=13
